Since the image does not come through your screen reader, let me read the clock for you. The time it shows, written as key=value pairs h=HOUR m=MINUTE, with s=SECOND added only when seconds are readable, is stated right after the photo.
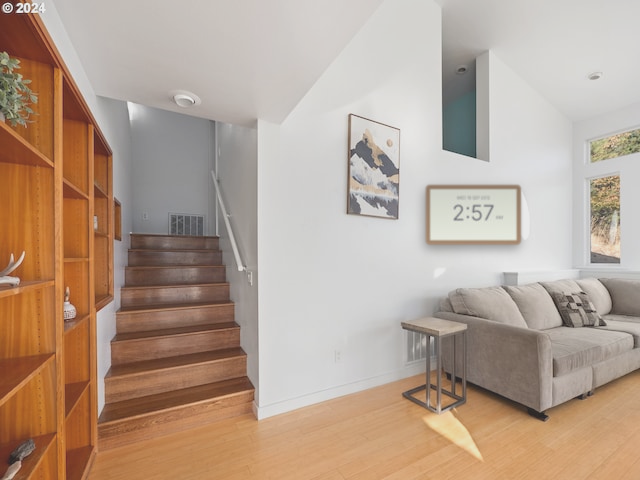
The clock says h=2 m=57
